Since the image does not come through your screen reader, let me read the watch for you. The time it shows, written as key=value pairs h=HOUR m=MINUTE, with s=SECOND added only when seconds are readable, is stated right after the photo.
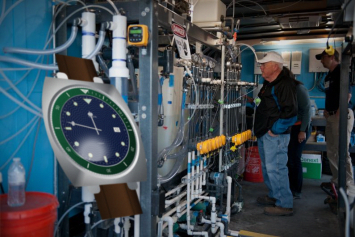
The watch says h=11 m=47
